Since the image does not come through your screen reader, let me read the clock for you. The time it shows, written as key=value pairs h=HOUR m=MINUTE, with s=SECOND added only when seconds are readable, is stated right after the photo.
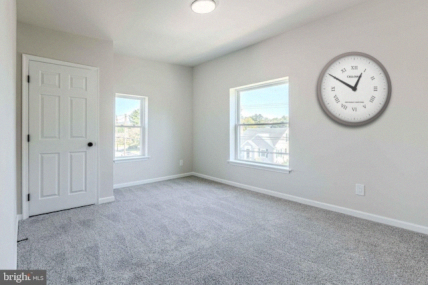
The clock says h=12 m=50
